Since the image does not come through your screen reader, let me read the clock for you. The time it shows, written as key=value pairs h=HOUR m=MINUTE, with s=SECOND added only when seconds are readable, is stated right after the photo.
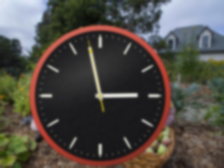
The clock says h=2 m=57 s=58
